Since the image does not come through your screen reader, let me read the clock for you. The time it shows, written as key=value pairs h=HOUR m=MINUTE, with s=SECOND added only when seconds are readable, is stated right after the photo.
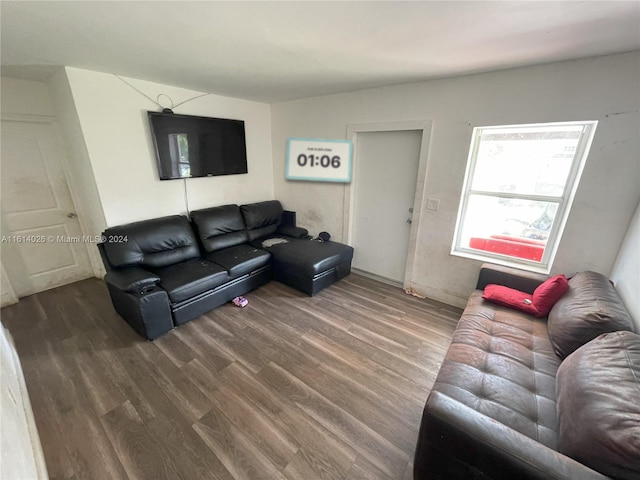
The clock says h=1 m=6
